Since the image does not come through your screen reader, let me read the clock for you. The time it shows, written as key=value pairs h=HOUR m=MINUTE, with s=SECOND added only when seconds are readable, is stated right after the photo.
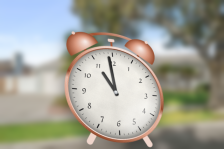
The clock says h=10 m=59
